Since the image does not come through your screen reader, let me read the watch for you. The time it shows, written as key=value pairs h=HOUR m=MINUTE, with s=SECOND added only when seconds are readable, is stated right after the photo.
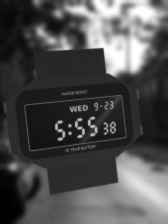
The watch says h=5 m=55 s=38
